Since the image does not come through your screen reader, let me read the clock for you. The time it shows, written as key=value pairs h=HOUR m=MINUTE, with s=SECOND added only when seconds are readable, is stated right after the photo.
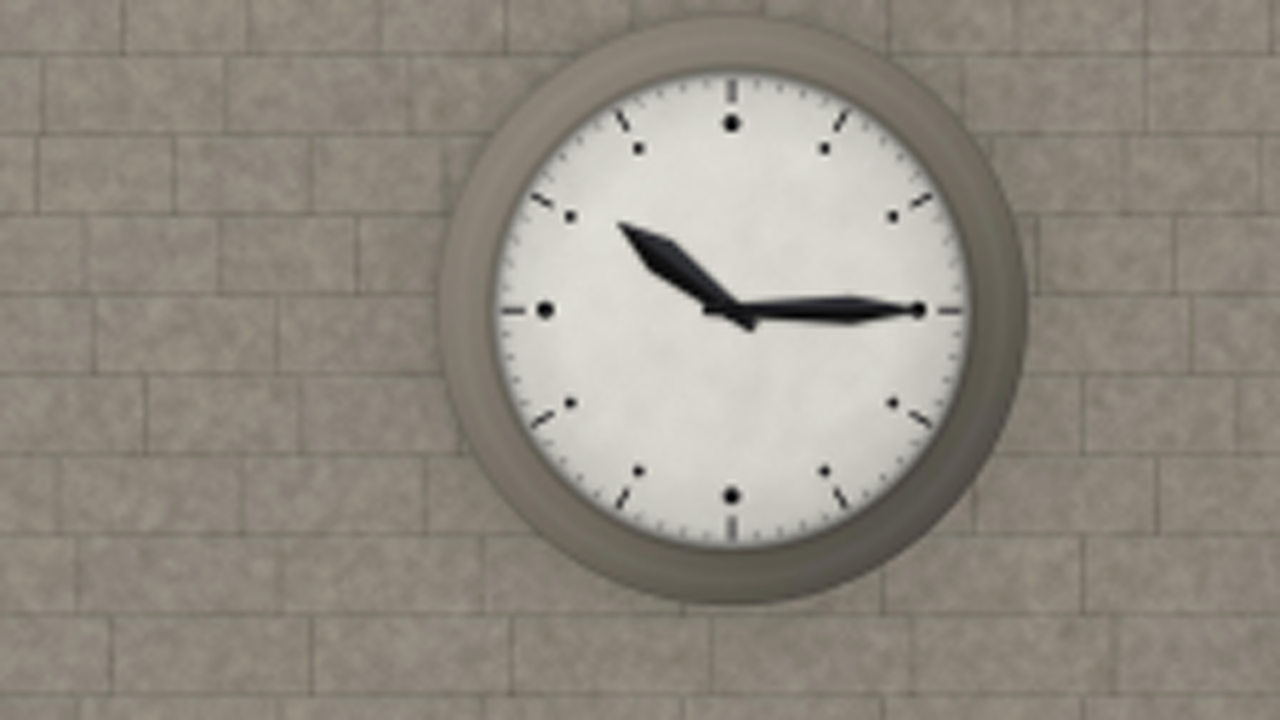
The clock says h=10 m=15
